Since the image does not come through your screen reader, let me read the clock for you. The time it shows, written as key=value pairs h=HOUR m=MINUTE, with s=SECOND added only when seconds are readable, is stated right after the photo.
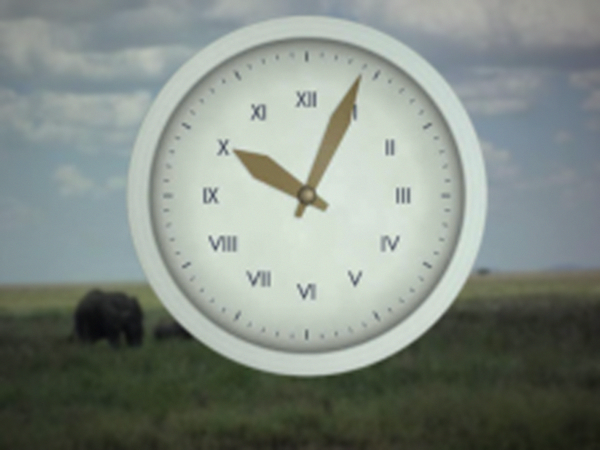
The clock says h=10 m=4
